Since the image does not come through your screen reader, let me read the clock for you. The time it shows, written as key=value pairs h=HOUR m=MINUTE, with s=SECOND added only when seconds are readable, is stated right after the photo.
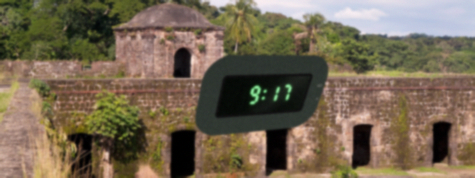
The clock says h=9 m=17
